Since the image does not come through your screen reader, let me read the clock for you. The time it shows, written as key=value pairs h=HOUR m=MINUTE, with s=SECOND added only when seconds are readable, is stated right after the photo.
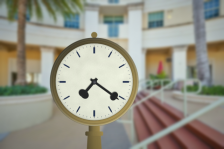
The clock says h=7 m=21
